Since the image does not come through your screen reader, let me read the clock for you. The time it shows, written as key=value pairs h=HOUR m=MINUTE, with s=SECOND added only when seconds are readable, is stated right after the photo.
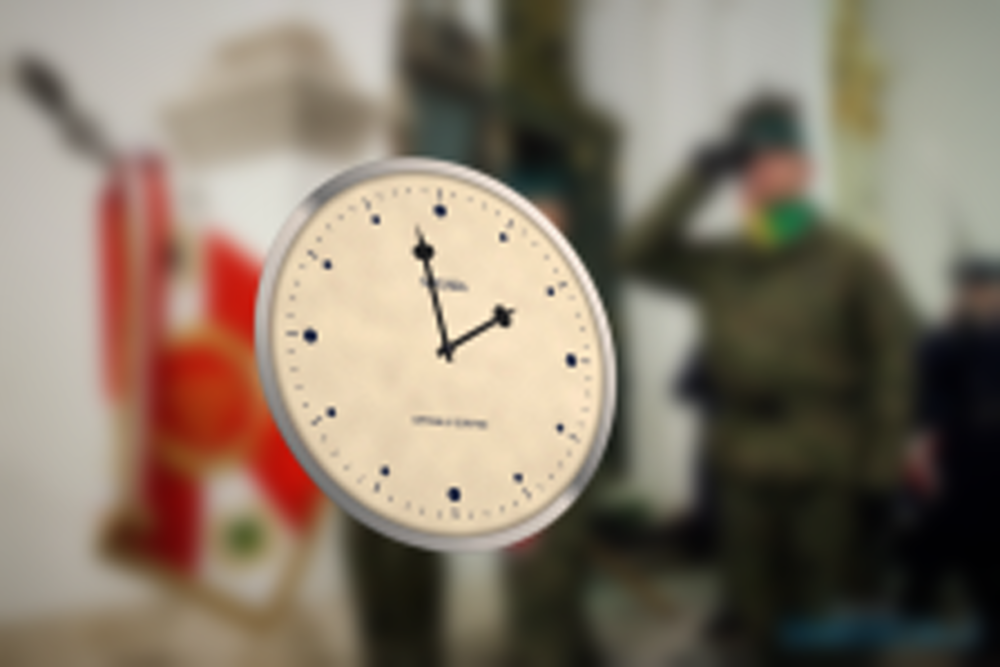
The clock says h=1 m=58
